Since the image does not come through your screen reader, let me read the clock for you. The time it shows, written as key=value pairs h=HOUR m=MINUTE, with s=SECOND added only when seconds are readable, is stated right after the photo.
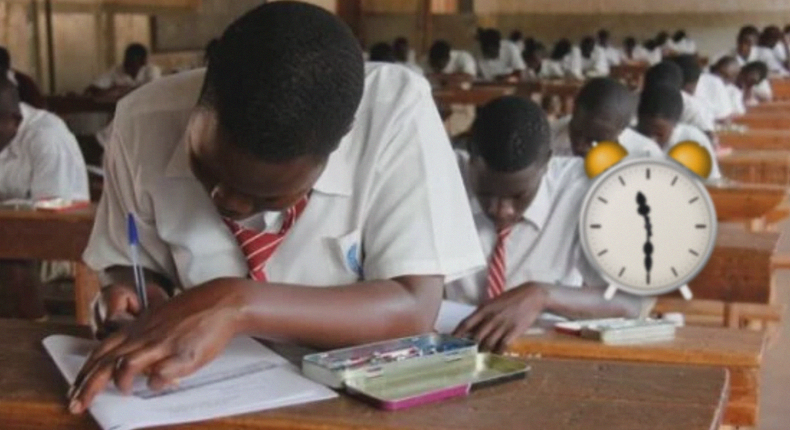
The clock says h=11 m=30
